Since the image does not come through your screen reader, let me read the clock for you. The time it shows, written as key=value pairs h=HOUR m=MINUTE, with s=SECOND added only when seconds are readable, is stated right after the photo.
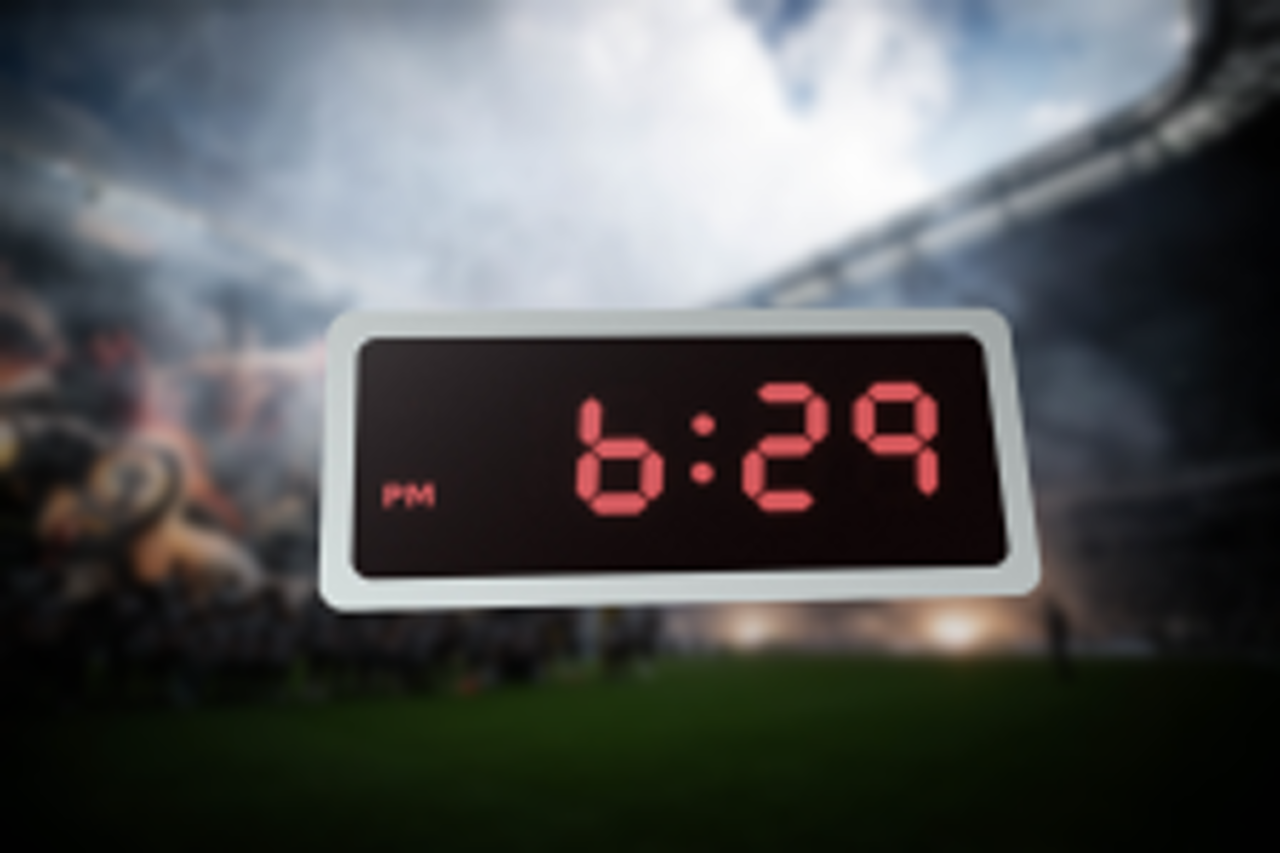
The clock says h=6 m=29
